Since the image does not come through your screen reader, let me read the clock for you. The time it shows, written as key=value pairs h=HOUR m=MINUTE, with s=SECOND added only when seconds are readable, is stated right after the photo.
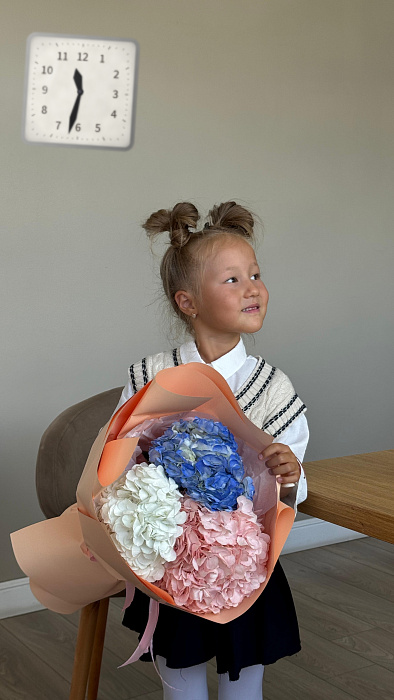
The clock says h=11 m=32
